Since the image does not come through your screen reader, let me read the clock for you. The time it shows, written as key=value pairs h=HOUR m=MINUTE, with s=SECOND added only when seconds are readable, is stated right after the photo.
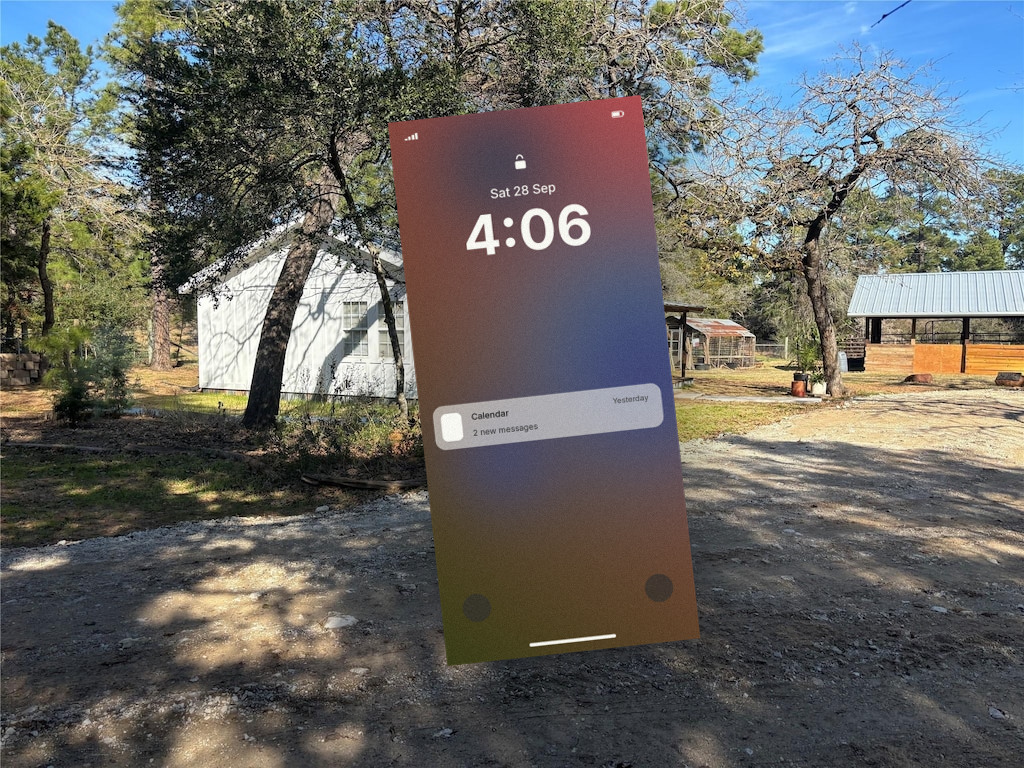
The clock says h=4 m=6
